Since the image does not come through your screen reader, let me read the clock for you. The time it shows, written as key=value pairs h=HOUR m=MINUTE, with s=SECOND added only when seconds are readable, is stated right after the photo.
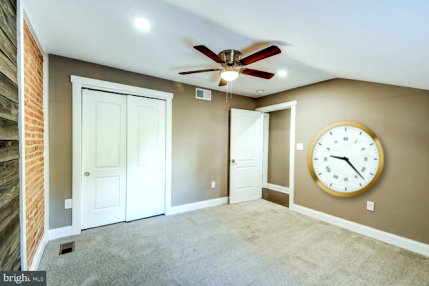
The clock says h=9 m=23
